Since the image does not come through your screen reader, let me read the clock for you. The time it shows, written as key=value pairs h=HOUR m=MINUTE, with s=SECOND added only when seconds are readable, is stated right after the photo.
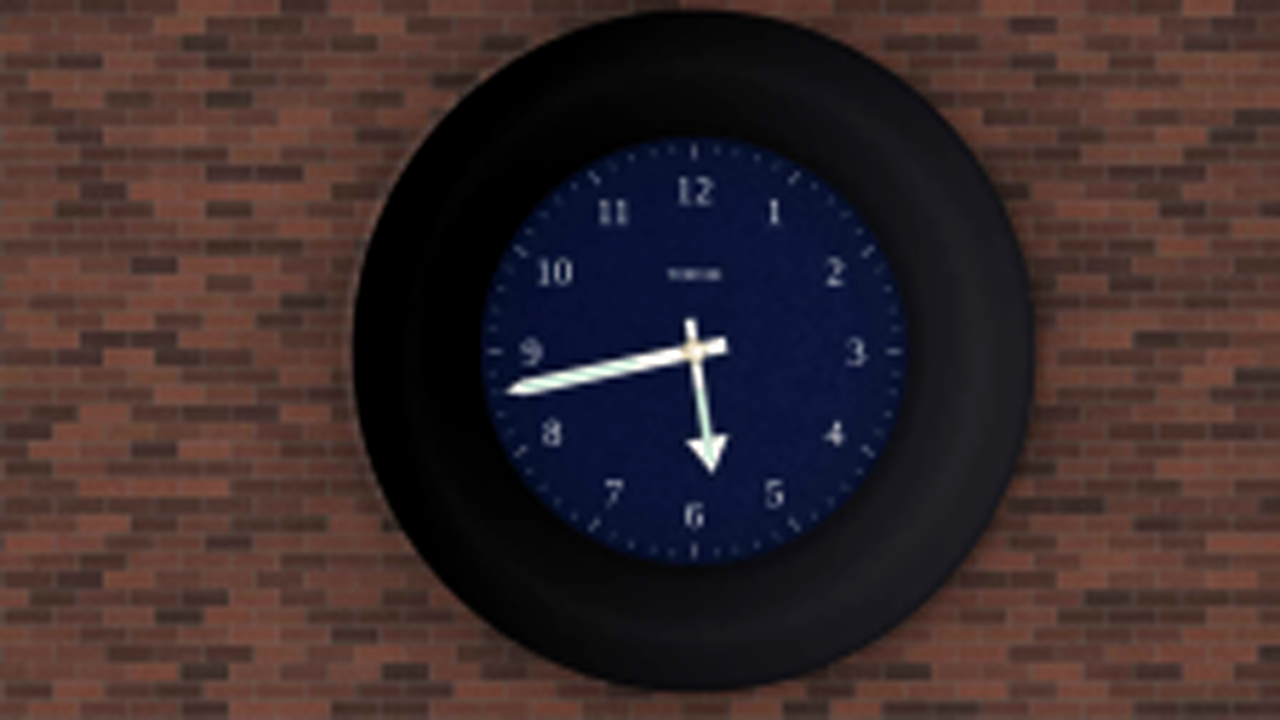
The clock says h=5 m=43
